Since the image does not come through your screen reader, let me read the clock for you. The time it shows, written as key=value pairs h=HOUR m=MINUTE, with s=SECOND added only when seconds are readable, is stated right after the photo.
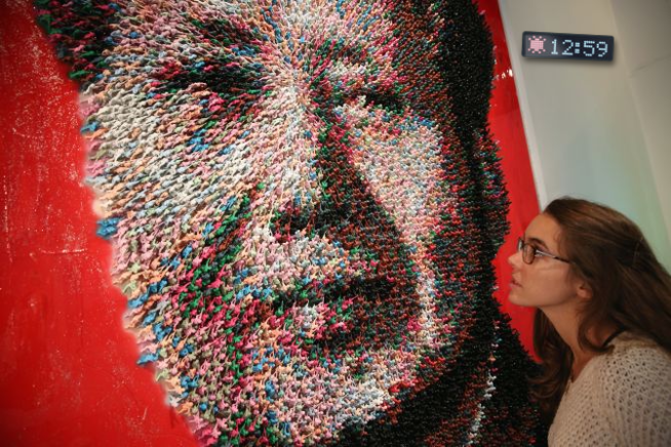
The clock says h=12 m=59
